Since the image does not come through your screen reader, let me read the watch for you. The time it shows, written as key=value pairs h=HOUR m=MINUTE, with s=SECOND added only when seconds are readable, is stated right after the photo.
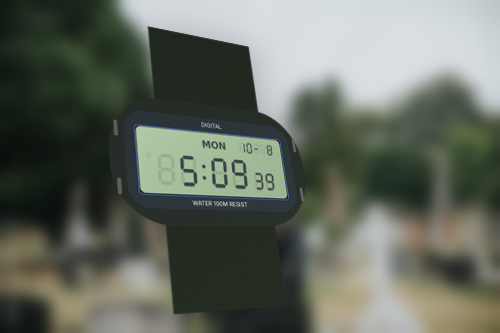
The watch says h=5 m=9 s=39
